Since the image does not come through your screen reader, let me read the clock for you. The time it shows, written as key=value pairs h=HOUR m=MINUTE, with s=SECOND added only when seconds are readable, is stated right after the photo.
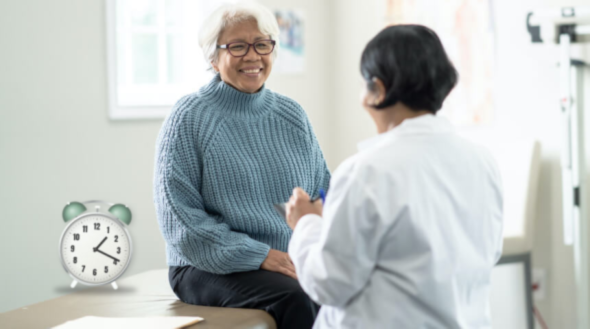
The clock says h=1 m=19
